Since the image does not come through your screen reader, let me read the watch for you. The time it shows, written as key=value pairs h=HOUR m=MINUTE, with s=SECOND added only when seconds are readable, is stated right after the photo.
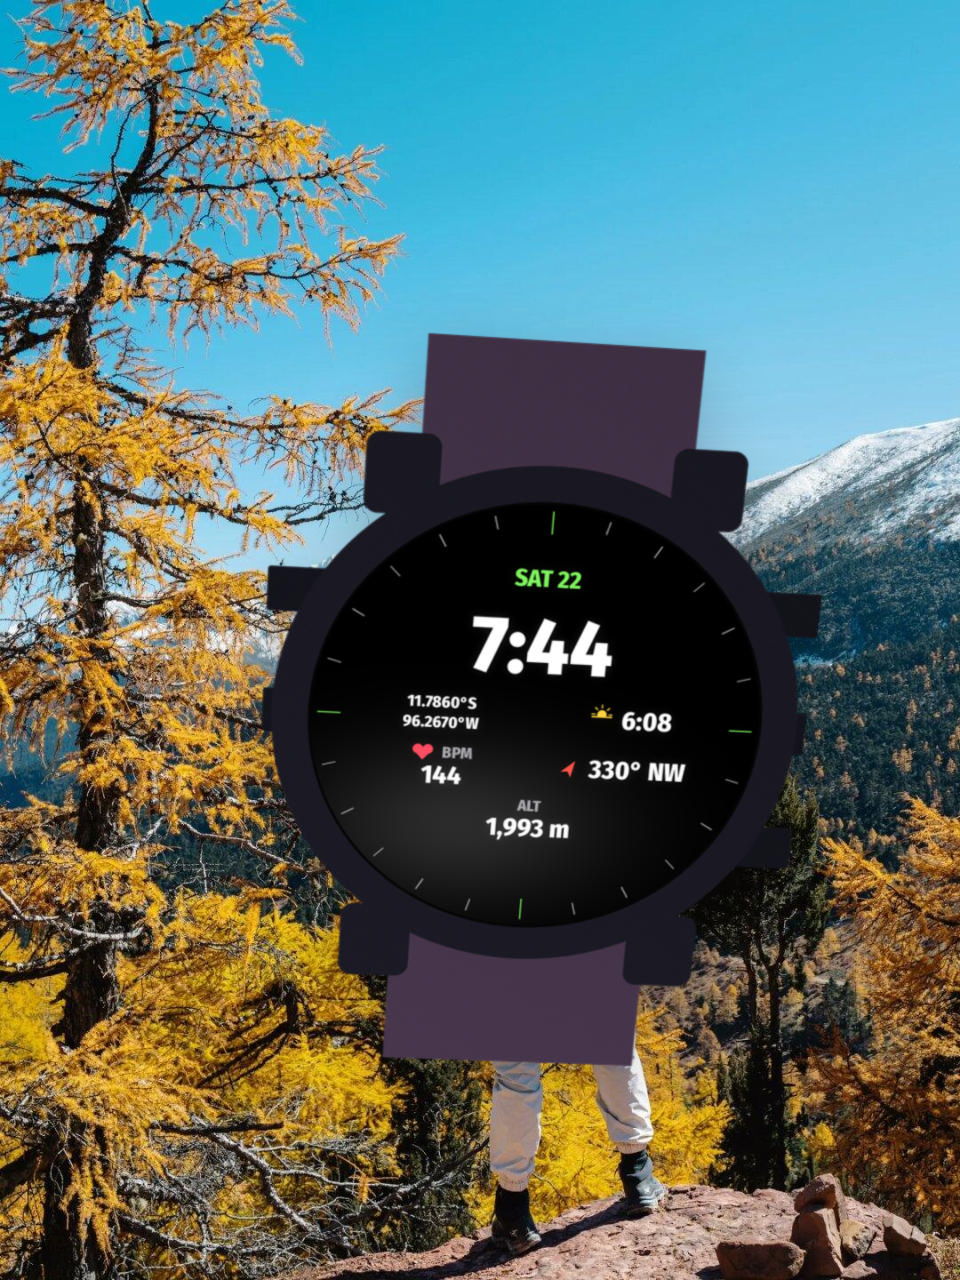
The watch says h=7 m=44
